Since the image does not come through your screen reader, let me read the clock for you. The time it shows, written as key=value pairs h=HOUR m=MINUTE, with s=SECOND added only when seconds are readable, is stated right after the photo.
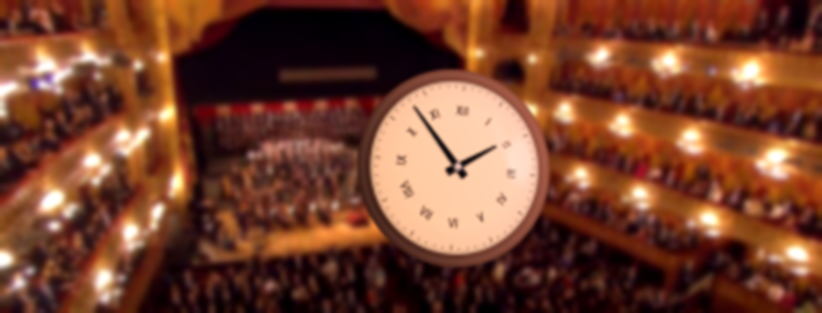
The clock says h=1 m=53
